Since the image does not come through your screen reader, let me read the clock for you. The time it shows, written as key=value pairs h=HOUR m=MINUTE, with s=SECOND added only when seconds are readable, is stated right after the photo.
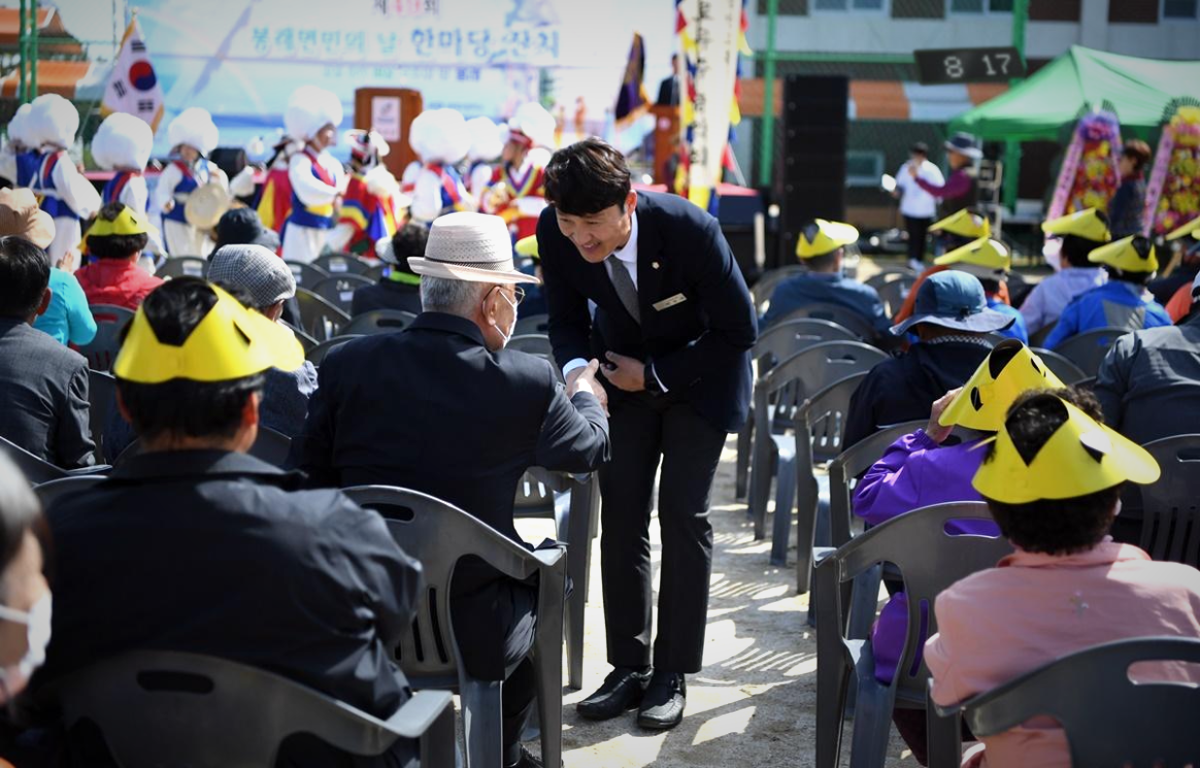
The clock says h=8 m=17
